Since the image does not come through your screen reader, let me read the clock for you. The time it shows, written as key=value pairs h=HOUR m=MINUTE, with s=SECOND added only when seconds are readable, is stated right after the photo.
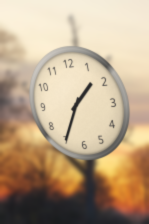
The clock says h=1 m=35
